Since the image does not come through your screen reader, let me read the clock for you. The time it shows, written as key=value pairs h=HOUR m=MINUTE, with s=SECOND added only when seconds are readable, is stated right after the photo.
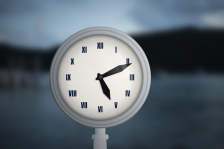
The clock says h=5 m=11
